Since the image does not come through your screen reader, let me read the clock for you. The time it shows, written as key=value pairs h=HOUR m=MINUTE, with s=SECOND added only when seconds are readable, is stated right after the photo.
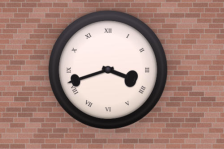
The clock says h=3 m=42
